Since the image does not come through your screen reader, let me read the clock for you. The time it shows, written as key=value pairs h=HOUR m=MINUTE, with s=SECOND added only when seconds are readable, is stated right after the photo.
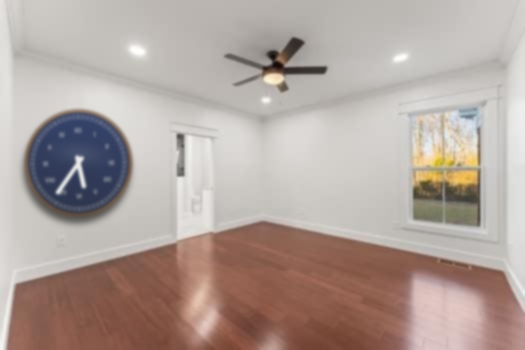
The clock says h=5 m=36
